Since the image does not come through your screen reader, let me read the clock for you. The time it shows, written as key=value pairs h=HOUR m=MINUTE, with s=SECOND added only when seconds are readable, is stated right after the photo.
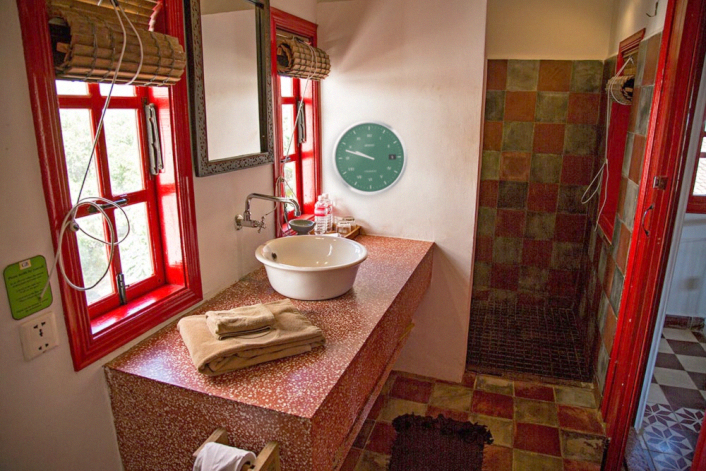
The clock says h=9 m=48
